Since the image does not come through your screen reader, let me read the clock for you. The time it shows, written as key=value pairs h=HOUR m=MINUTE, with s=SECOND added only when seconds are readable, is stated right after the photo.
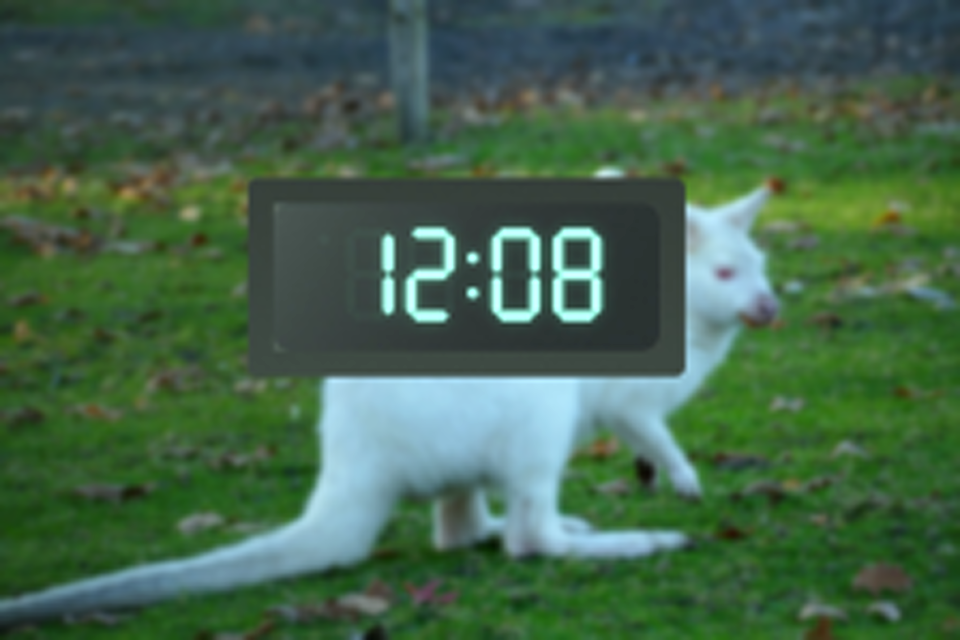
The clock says h=12 m=8
